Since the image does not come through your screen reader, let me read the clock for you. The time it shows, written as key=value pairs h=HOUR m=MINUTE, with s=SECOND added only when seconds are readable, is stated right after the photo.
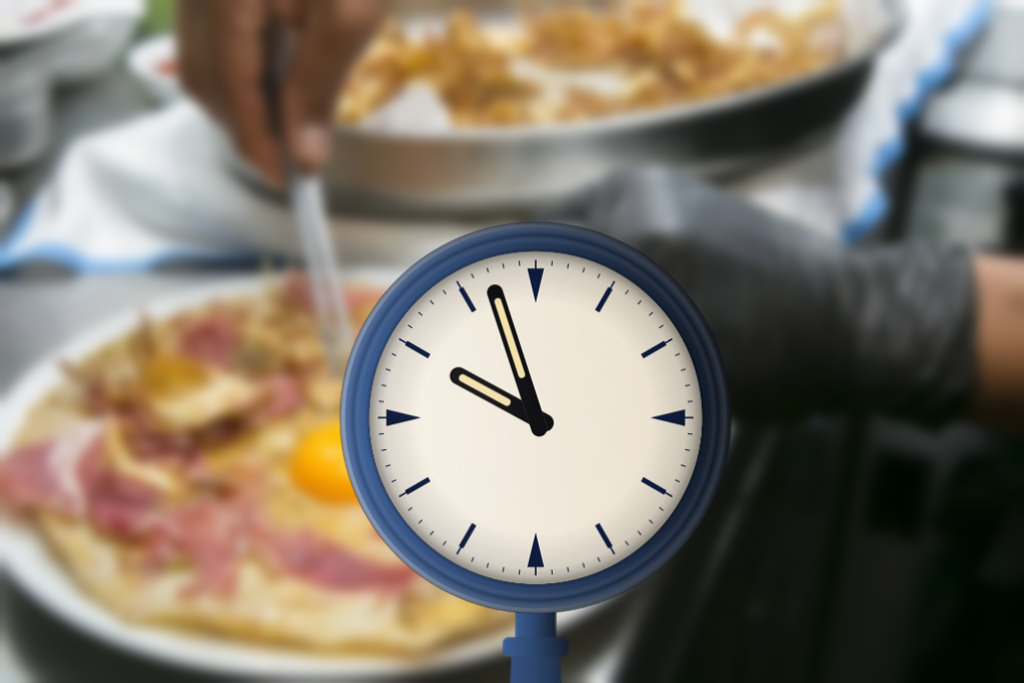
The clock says h=9 m=57
